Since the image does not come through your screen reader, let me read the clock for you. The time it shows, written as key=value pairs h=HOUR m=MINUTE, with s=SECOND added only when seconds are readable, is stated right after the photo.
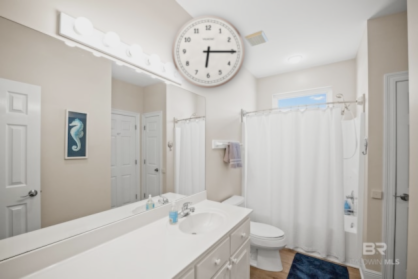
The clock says h=6 m=15
